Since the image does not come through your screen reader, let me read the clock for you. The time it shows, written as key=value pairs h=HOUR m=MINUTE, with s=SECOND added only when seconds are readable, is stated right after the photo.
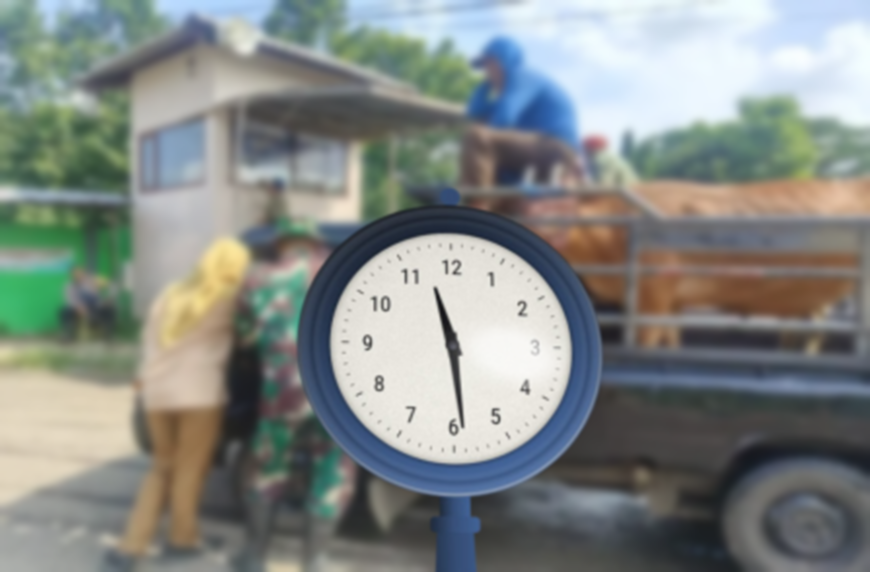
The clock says h=11 m=29
